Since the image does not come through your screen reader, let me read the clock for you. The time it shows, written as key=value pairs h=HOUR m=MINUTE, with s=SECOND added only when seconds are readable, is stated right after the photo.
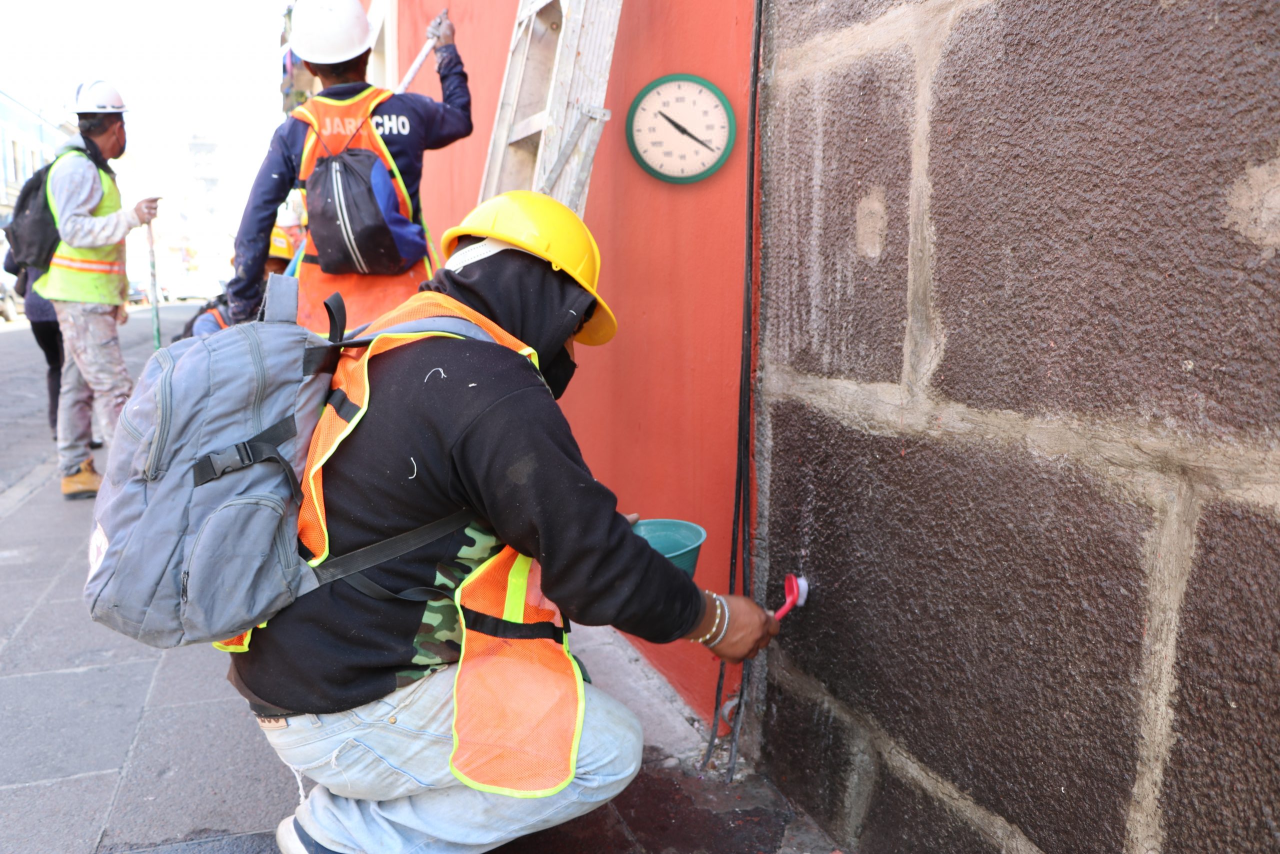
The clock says h=10 m=21
